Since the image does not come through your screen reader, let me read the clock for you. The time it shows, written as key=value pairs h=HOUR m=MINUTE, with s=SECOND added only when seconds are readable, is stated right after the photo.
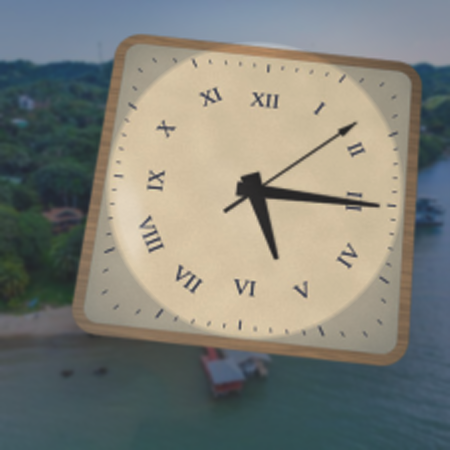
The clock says h=5 m=15 s=8
